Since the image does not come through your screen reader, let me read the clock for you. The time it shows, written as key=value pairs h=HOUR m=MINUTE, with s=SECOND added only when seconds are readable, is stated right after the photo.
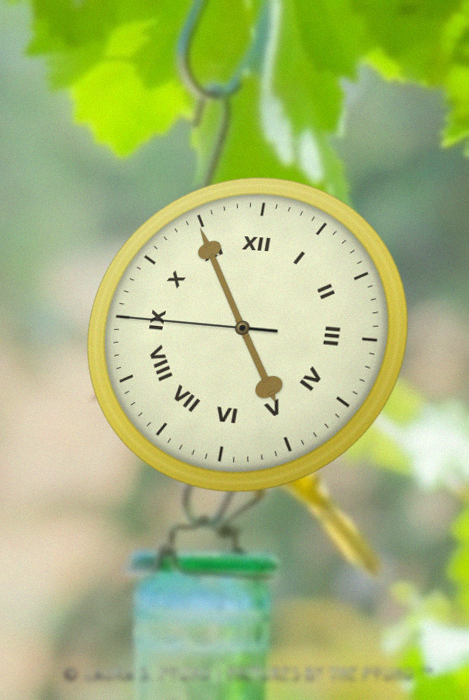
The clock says h=4 m=54 s=45
